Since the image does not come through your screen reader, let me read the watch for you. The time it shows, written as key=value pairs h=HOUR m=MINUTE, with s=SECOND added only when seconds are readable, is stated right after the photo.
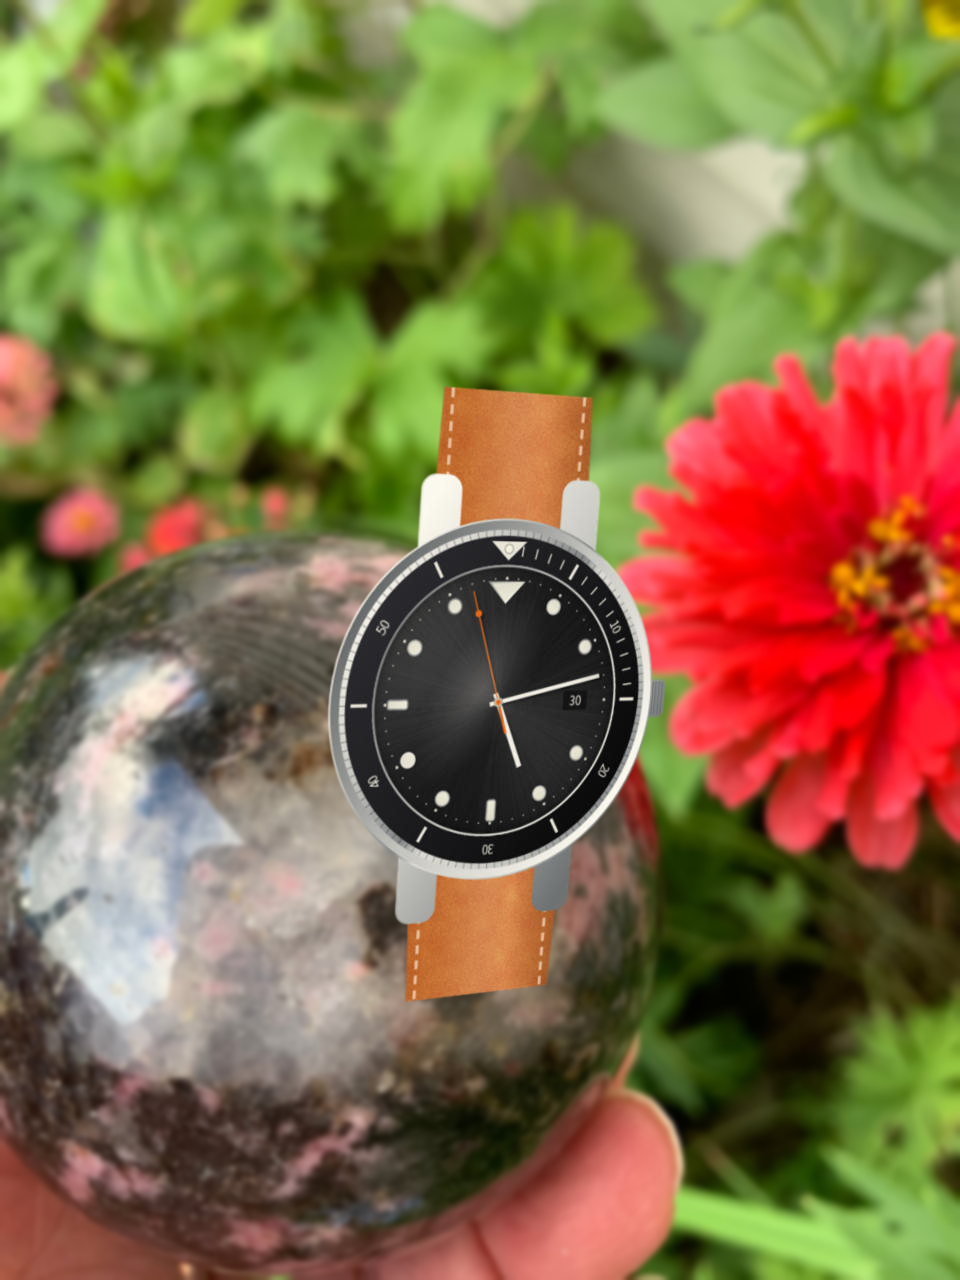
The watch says h=5 m=12 s=57
